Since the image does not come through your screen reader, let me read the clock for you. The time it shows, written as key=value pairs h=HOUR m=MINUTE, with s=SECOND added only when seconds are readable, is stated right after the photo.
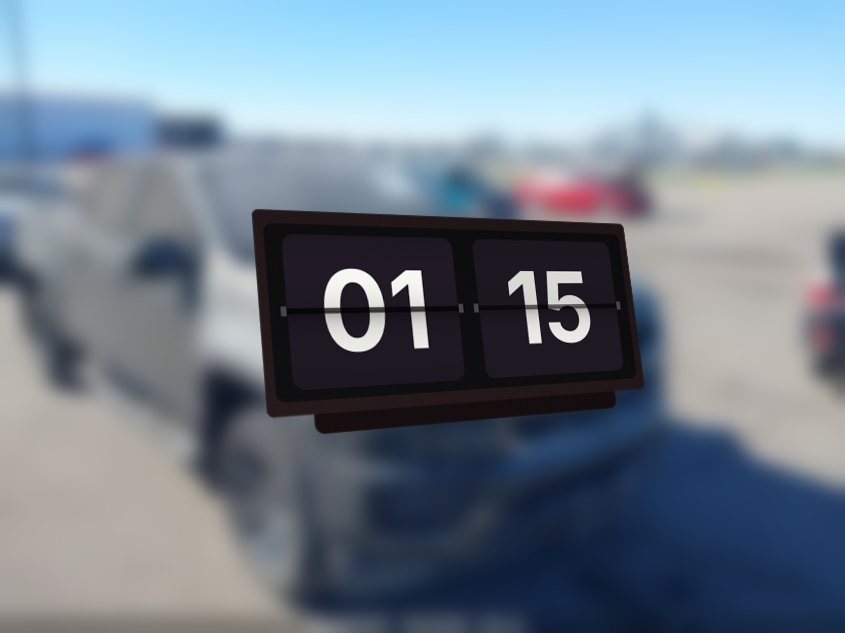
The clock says h=1 m=15
